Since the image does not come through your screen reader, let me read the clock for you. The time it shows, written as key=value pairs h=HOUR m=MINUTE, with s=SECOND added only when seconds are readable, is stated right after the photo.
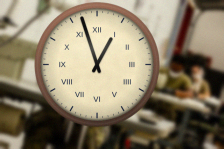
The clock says h=12 m=57
